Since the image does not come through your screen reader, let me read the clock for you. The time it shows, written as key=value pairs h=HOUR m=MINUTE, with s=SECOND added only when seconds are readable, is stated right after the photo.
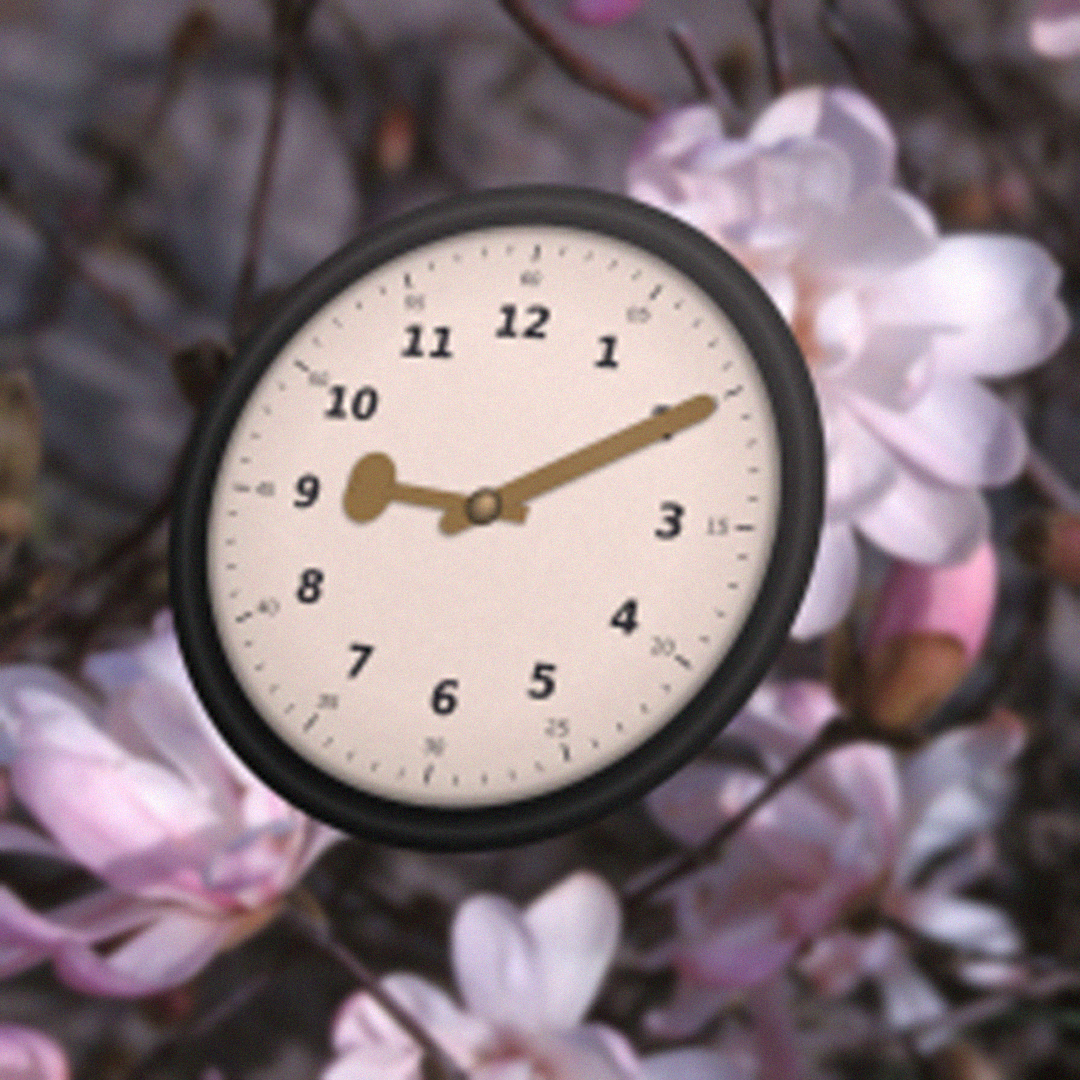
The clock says h=9 m=10
